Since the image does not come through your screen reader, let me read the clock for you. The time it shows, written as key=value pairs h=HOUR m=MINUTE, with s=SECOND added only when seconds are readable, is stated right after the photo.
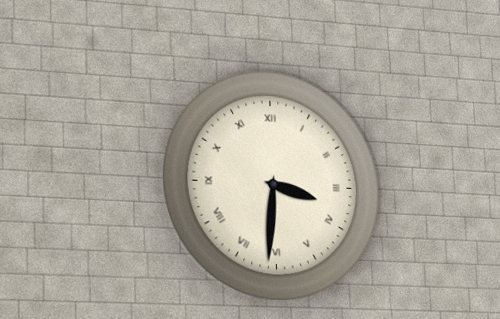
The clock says h=3 m=31
